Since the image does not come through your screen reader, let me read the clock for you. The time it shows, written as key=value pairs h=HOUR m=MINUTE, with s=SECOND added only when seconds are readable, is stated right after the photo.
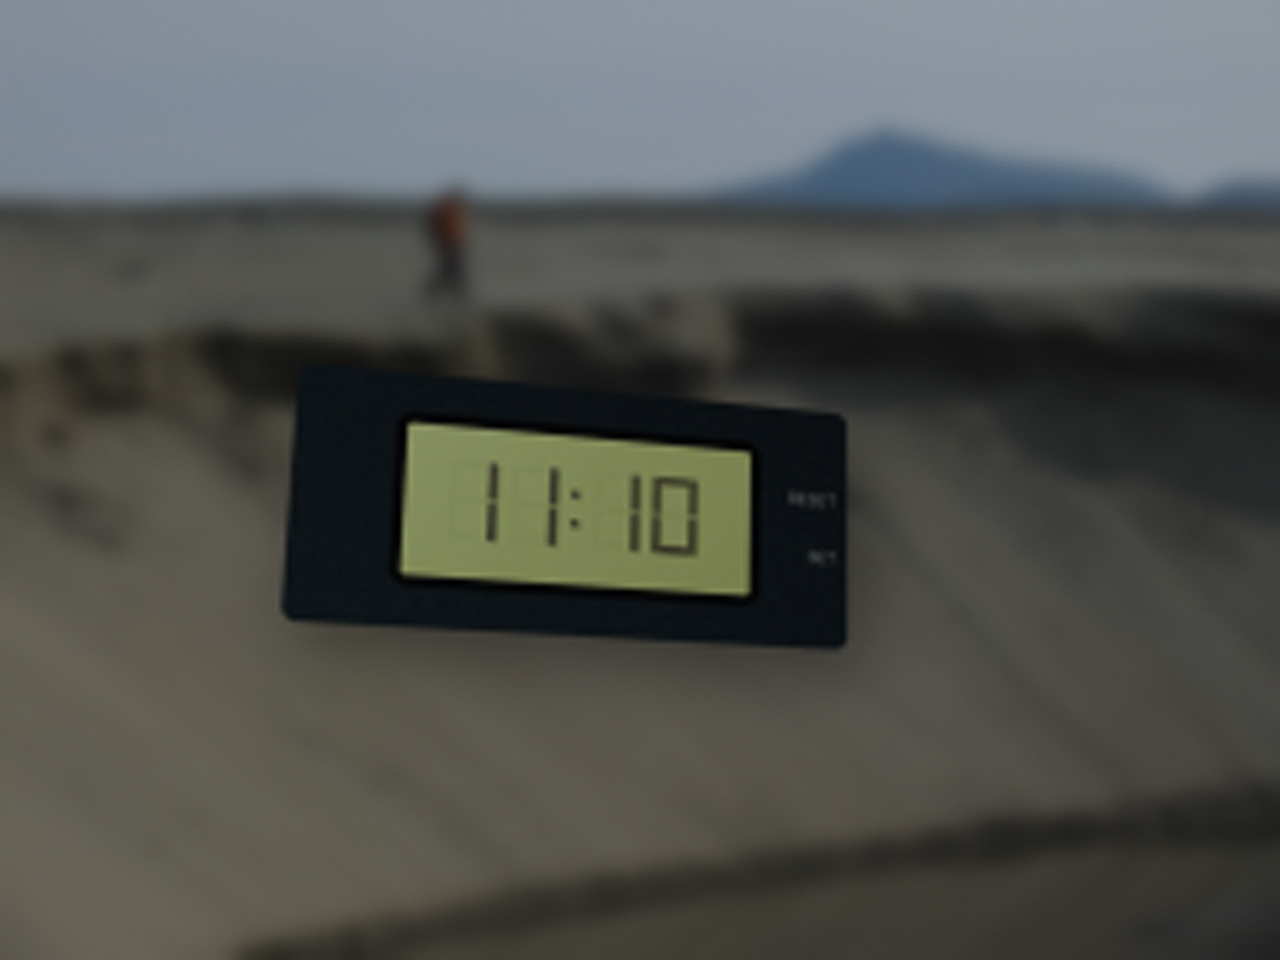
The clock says h=11 m=10
